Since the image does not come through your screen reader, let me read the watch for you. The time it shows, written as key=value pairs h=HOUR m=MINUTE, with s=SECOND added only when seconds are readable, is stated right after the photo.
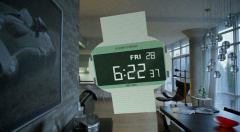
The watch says h=6 m=22 s=37
